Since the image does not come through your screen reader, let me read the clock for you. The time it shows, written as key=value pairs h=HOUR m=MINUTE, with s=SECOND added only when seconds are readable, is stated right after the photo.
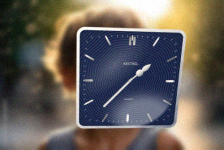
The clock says h=1 m=37
